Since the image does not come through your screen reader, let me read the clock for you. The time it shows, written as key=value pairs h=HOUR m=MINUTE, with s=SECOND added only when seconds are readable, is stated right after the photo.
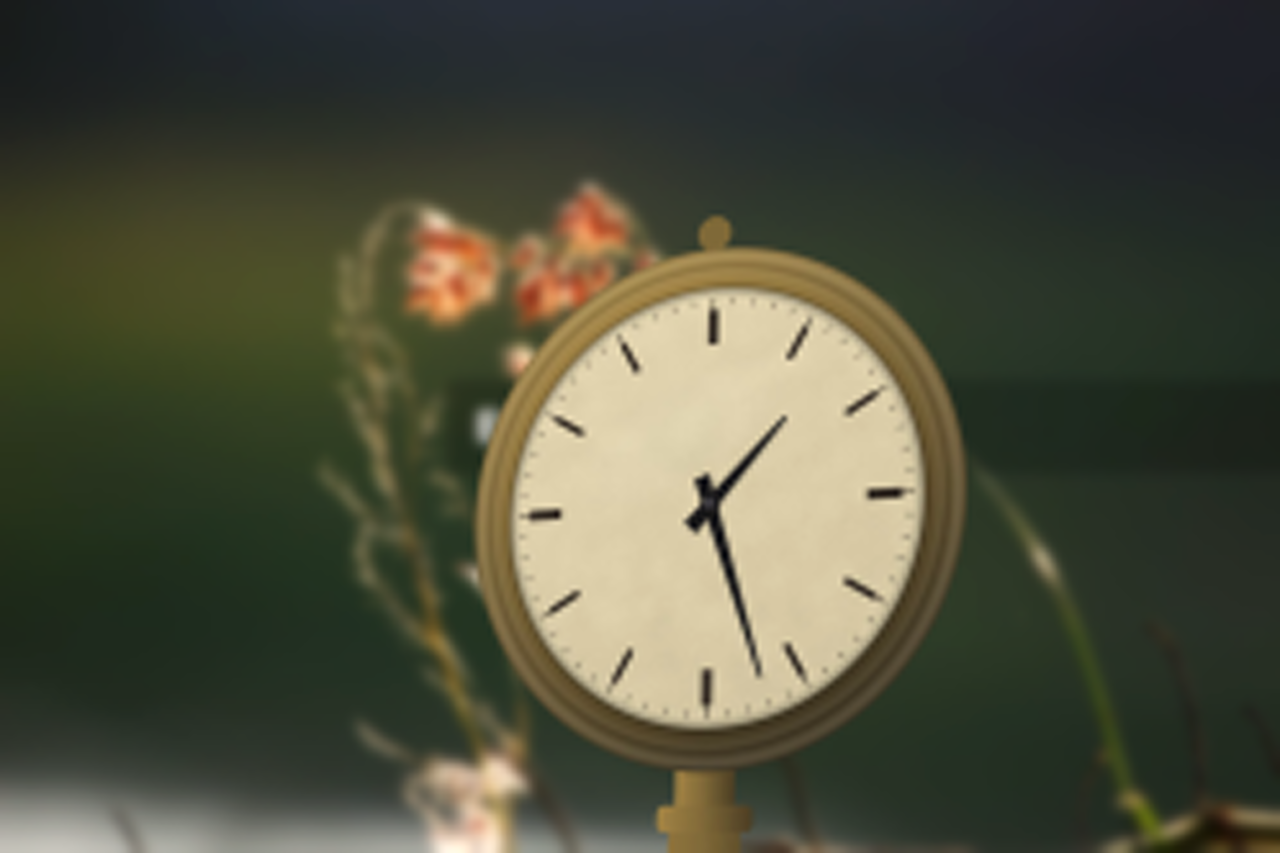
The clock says h=1 m=27
